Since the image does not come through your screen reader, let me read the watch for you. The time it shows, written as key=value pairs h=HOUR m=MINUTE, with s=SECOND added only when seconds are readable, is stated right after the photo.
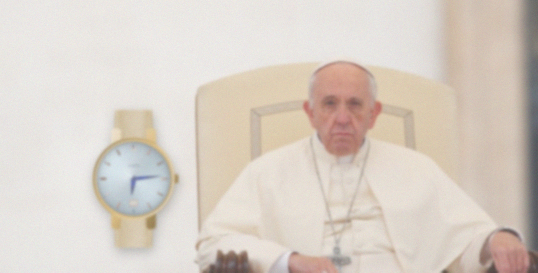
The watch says h=6 m=14
